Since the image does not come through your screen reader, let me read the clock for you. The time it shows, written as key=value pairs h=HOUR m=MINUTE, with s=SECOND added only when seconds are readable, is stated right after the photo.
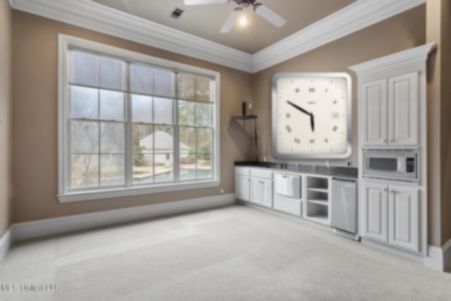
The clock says h=5 m=50
